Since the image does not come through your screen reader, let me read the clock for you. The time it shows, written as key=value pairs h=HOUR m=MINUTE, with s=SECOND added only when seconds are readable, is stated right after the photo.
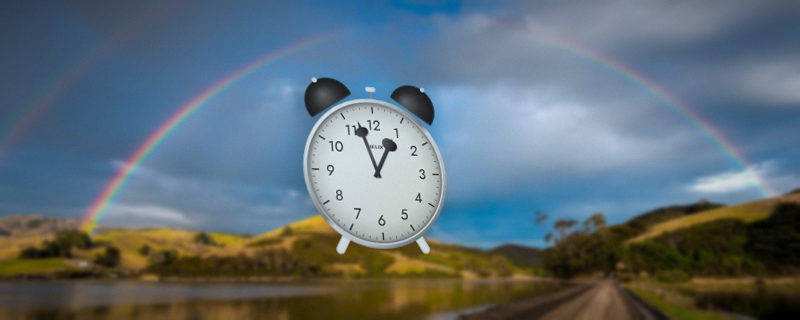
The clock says h=12 m=57
